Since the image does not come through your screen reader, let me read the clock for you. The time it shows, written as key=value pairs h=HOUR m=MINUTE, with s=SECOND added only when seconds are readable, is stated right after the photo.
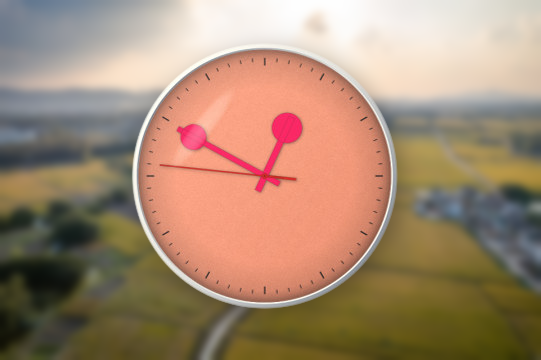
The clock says h=12 m=49 s=46
